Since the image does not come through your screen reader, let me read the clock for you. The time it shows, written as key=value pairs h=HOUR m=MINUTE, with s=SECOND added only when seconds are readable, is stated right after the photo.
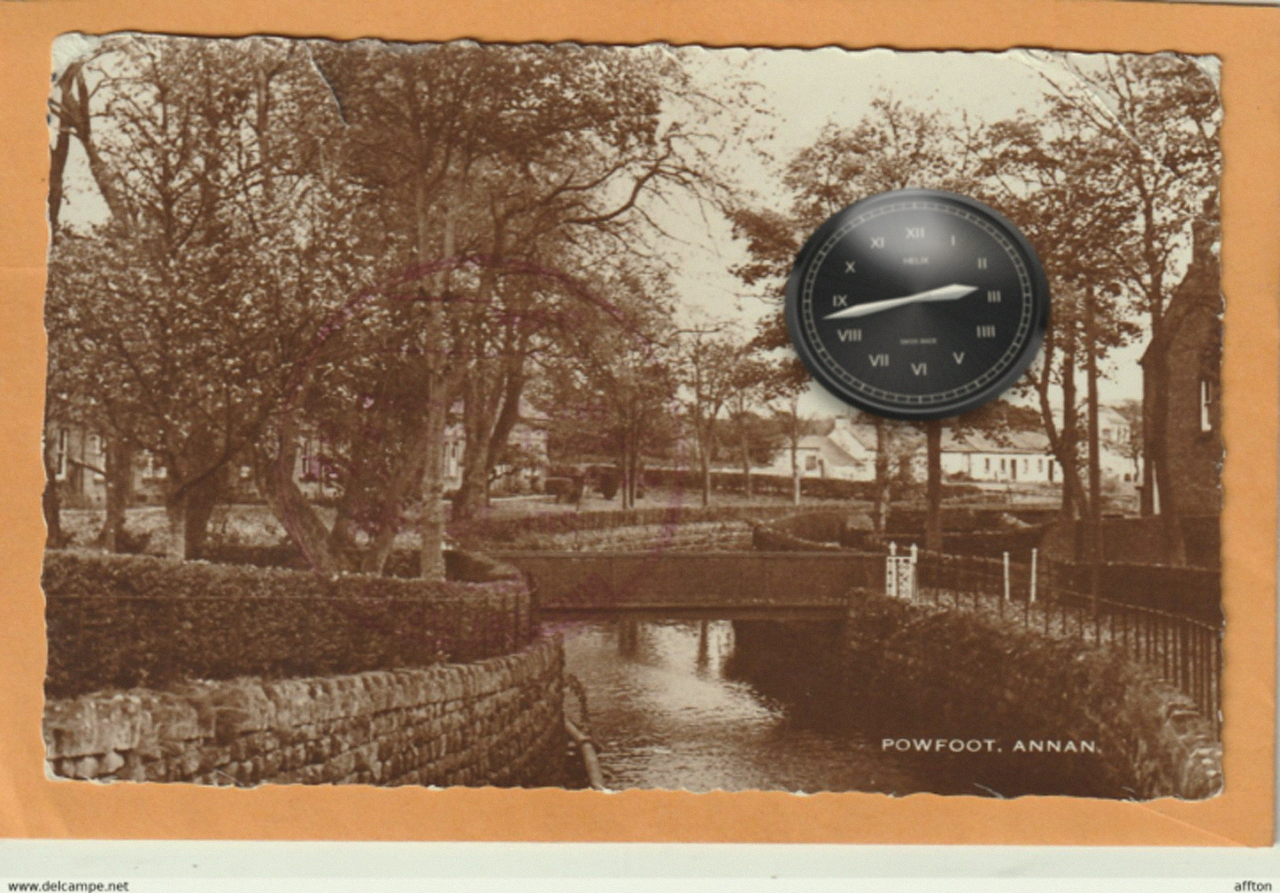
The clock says h=2 m=43
